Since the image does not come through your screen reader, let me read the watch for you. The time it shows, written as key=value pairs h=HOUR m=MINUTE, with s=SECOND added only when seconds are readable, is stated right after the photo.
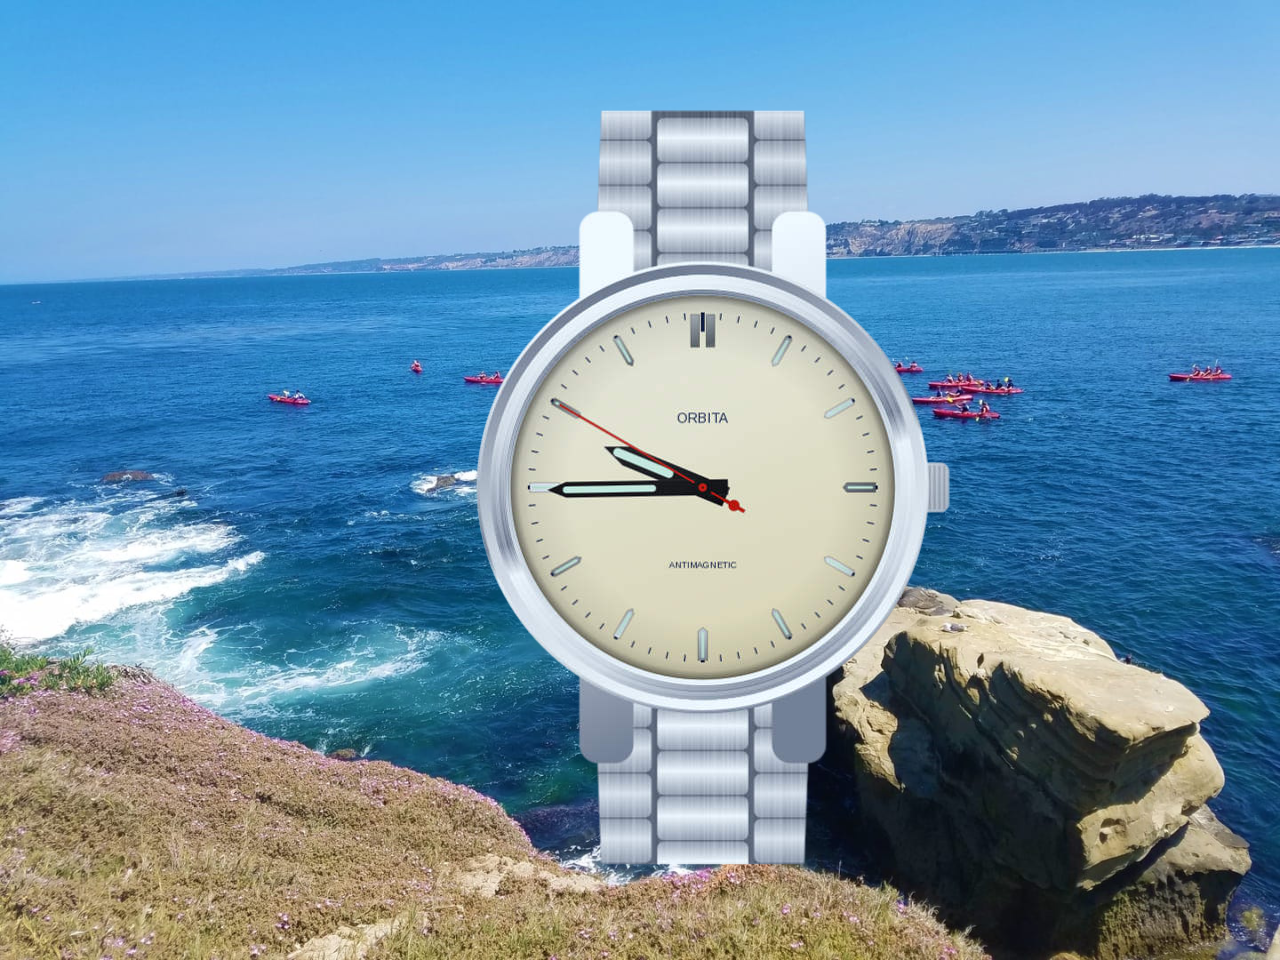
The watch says h=9 m=44 s=50
